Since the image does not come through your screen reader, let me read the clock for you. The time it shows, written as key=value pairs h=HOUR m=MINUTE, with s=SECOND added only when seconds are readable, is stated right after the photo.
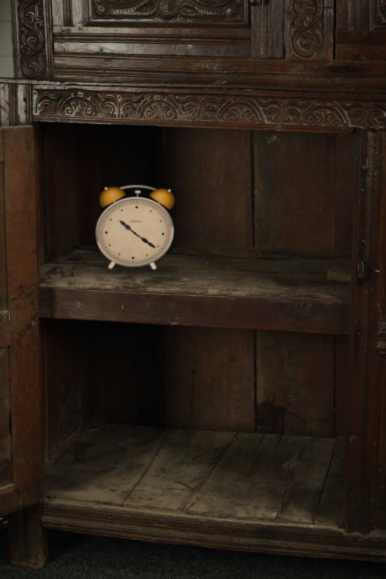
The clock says h=10 m=21
